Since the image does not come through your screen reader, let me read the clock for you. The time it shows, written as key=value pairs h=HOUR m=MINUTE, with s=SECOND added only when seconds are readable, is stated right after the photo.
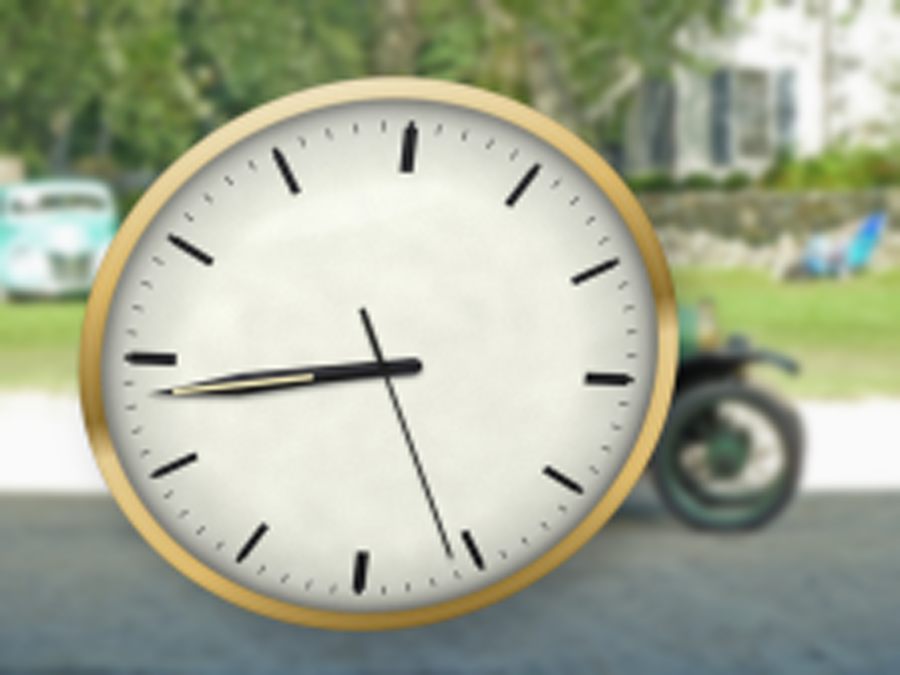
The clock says h=8 m=43 s=26
